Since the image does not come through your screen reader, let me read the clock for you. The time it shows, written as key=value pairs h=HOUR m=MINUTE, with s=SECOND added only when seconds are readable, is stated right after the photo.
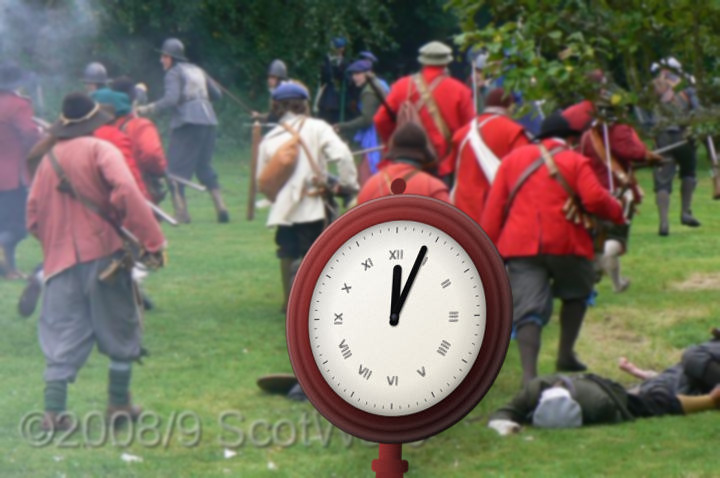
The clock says h=12 m=4
